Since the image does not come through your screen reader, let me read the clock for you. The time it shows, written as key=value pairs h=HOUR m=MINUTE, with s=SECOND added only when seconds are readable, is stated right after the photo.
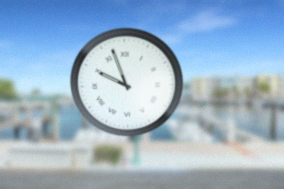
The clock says h=9 m=57
